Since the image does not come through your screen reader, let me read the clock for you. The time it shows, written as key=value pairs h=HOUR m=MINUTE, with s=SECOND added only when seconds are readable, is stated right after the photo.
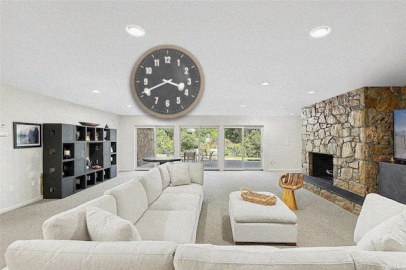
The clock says h=3 m=41
